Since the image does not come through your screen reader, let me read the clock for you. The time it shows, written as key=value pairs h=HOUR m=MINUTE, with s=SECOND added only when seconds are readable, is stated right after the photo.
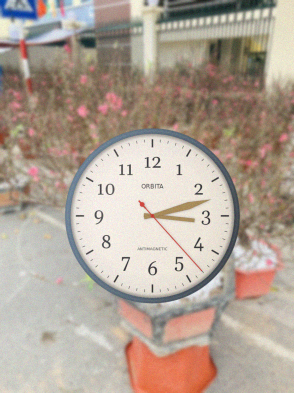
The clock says h=3 m=12 s=23
